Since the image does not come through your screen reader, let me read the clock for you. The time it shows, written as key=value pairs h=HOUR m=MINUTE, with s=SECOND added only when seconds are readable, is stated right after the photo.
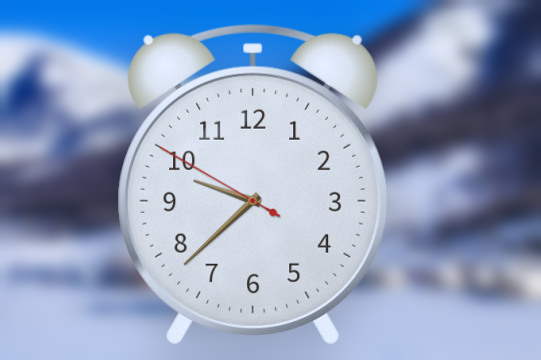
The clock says h=9 m=37 s=50
